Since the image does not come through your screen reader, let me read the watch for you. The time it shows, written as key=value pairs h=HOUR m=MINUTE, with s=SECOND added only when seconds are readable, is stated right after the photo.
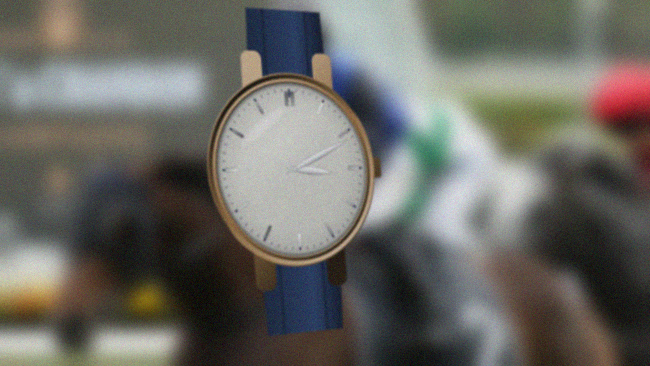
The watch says h=3 m=11
